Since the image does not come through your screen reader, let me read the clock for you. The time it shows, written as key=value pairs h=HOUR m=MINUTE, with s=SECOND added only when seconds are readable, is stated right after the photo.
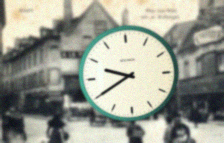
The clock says h=9 m=40
